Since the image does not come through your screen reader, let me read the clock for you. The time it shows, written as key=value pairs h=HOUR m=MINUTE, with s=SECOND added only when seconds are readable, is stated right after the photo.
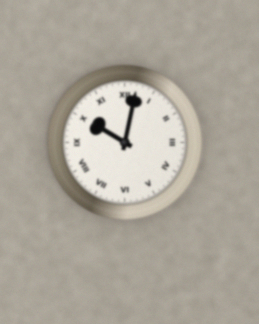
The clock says h=10 m=2
